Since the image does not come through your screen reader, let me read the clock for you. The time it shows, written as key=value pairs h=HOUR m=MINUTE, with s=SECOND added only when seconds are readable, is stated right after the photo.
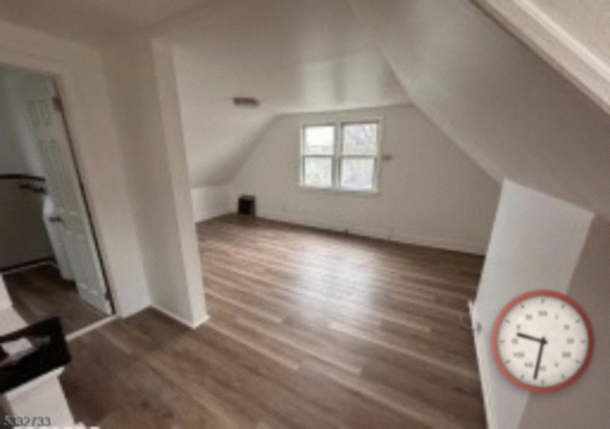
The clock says h=9 m=32
